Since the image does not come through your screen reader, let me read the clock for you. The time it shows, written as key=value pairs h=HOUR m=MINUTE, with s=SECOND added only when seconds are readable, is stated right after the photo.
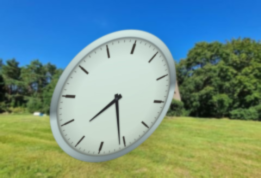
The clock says h=7 m=26
